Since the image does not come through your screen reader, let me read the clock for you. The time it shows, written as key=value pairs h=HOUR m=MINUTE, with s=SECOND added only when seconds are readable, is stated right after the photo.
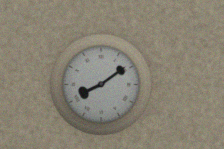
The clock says h=8 m=9
